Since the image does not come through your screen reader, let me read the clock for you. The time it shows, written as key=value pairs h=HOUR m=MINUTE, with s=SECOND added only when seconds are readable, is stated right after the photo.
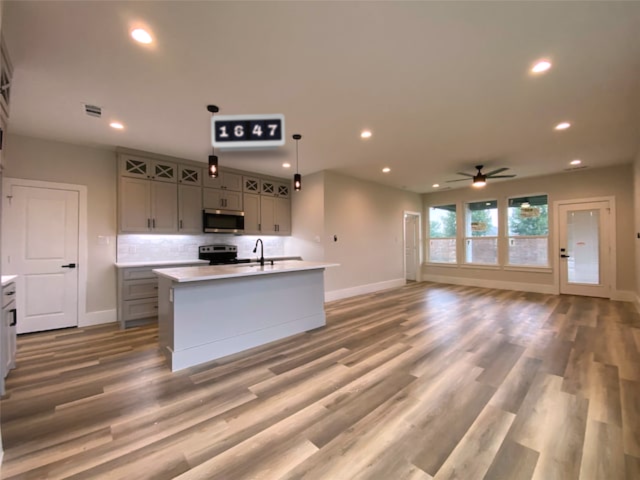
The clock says h=16 m=47
